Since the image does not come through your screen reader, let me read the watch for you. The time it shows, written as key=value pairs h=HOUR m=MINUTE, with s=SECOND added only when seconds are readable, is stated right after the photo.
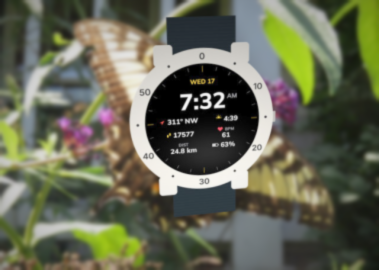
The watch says h=7 m=32
